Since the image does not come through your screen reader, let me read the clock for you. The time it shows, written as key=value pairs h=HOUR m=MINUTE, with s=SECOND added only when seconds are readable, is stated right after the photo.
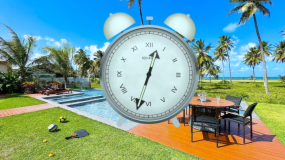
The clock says h=12 m=33
